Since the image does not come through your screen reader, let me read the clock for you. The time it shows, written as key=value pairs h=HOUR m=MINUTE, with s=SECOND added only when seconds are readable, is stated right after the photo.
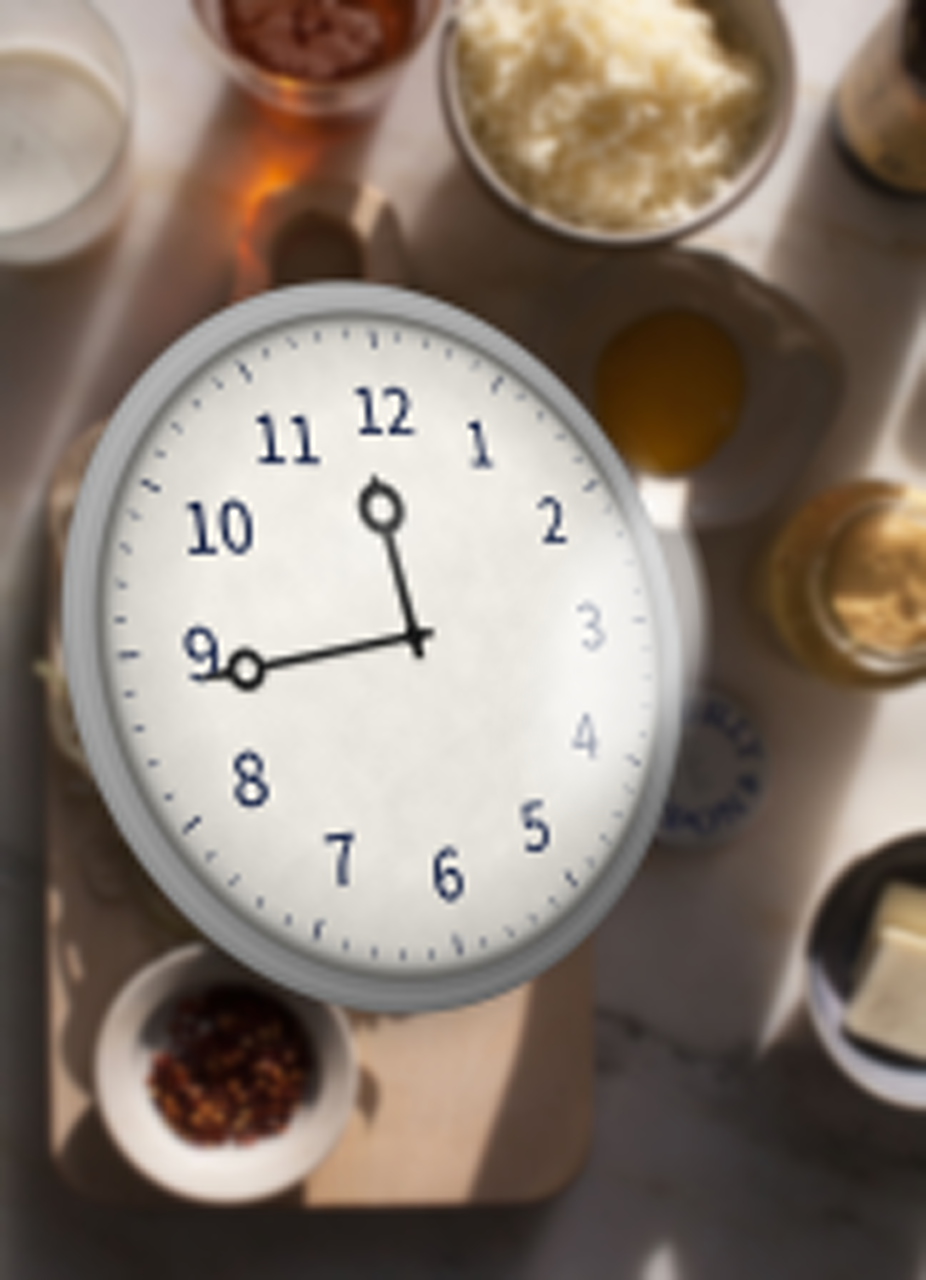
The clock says h=11 m=44
